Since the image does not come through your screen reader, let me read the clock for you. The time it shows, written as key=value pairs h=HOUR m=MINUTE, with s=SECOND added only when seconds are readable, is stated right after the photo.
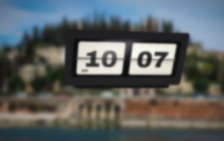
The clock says h=10 m=7
